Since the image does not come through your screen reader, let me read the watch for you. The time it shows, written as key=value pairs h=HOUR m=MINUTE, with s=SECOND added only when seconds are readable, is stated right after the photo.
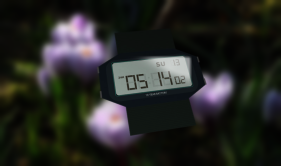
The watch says h=5 m=14 s=2
